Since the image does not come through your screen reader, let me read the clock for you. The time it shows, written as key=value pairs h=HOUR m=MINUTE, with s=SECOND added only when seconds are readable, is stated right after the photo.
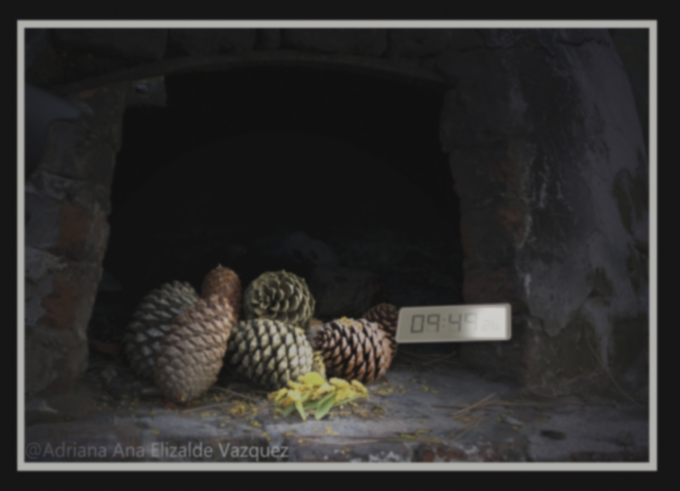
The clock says h=9 m=49
